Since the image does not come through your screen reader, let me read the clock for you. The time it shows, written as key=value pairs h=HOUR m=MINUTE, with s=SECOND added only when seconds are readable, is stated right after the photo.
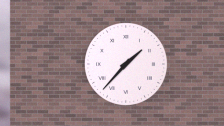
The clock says h=1 m=37
